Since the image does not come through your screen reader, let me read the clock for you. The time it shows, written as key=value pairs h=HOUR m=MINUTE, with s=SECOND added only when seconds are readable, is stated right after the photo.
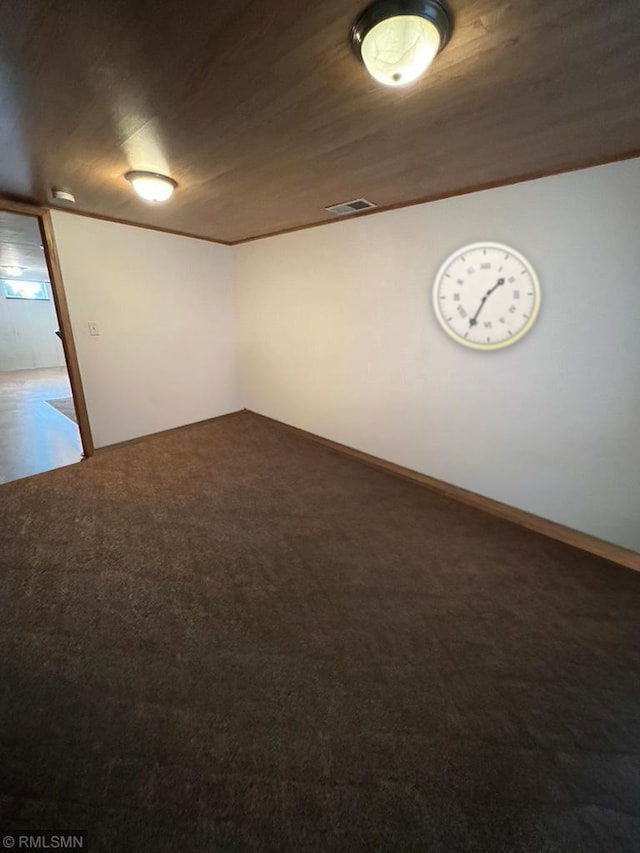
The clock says h=1 m=35
